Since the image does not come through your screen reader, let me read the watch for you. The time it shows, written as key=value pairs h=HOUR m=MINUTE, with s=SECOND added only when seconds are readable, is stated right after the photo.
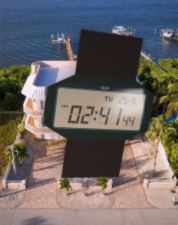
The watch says h=2 m=41 s=44
